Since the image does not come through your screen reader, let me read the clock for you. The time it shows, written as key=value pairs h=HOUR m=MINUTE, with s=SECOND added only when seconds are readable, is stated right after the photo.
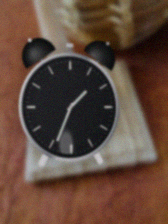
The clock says h=1 m=34
